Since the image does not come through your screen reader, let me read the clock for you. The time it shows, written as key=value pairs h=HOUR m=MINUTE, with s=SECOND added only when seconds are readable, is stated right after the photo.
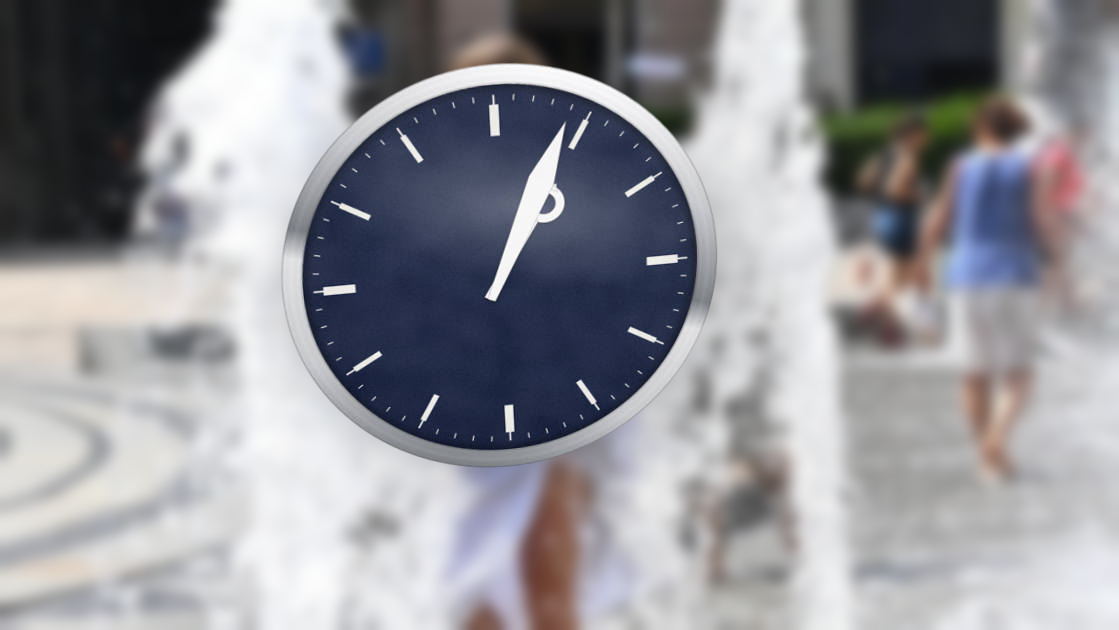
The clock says h=1 m=4
